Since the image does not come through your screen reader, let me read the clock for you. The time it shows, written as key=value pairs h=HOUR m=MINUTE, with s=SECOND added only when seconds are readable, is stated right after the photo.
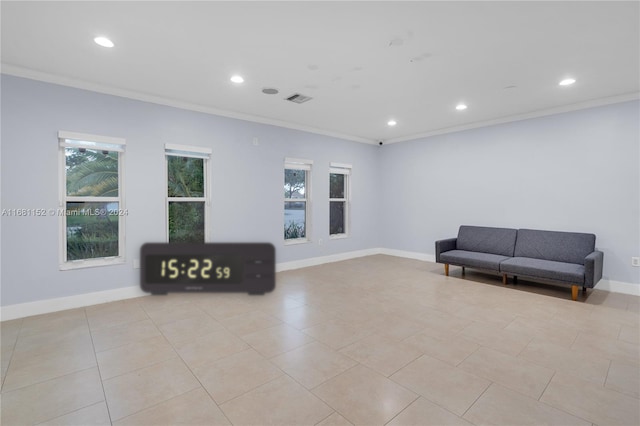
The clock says h=15 m=22
